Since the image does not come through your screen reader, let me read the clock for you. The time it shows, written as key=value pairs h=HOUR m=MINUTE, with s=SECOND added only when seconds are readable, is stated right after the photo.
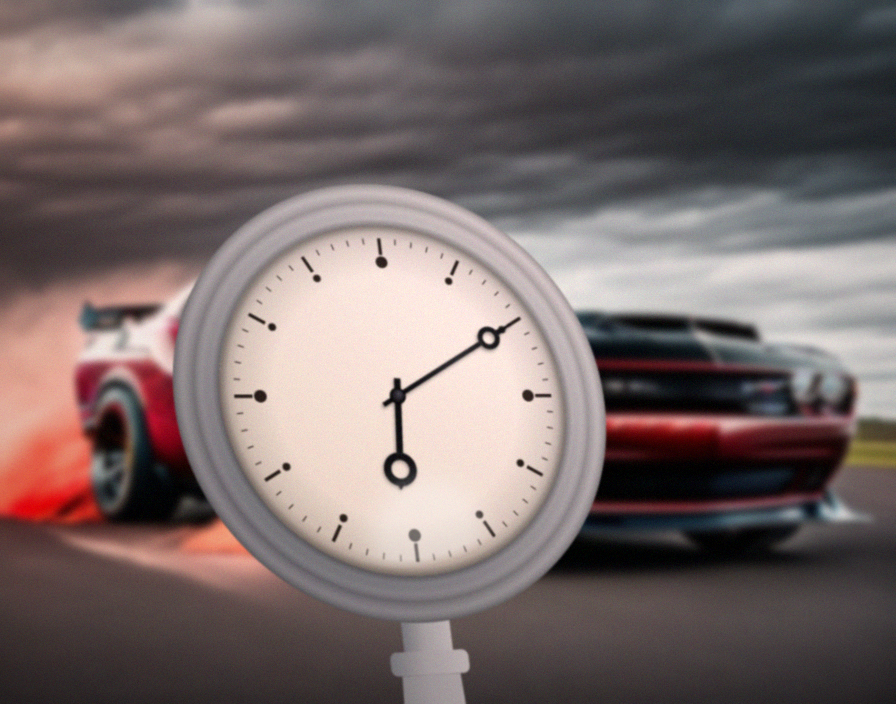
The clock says h=6 m=10
